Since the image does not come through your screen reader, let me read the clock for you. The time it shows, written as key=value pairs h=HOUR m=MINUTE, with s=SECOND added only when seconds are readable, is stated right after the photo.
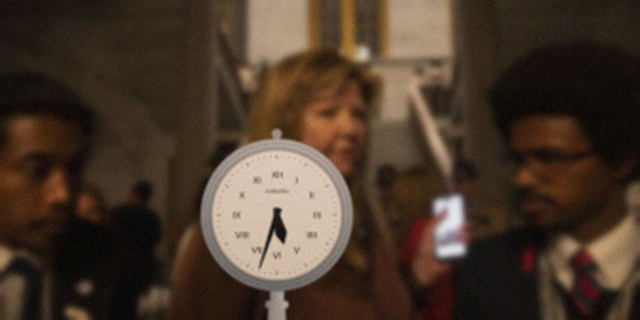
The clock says h=5 m=33
